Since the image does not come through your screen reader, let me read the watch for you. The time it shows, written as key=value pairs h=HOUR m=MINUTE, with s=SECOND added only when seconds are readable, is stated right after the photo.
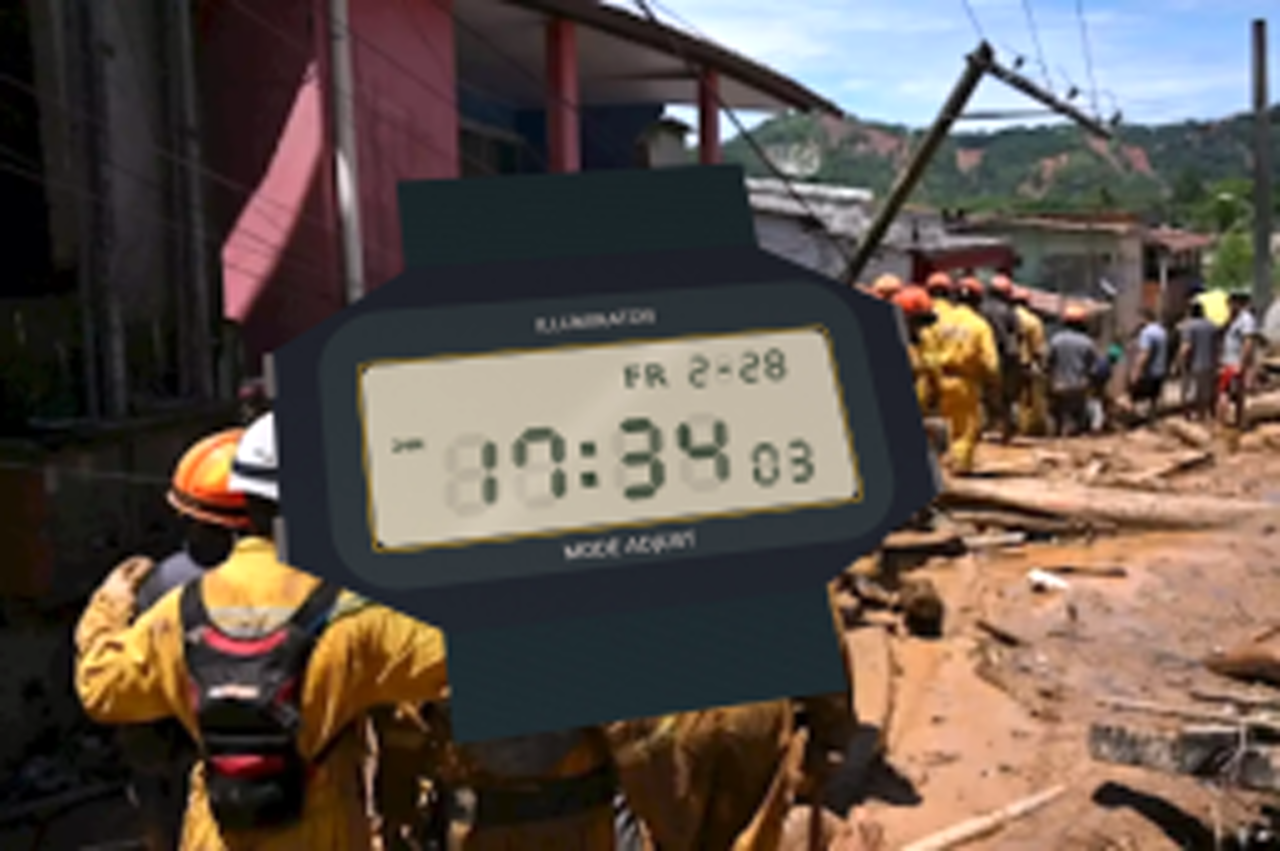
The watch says h=17 m=34 s=3
